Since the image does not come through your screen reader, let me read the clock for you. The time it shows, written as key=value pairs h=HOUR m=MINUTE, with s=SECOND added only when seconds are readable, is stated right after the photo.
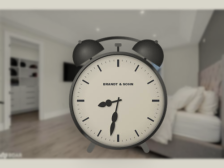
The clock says h=8 m=32
